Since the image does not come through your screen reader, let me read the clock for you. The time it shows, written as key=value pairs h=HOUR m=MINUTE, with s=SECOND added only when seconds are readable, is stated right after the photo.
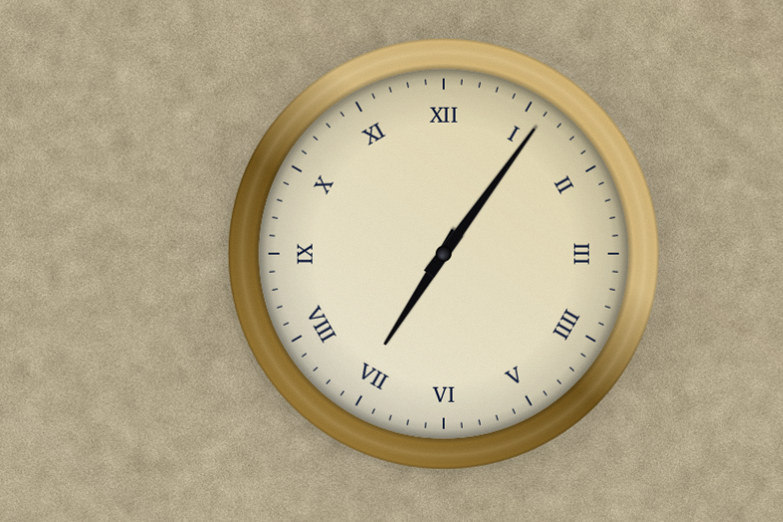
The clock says h=7 m=6
